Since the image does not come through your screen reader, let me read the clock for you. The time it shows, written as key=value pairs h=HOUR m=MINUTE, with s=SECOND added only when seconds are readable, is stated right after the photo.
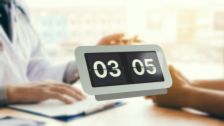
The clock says h=3 m=5
